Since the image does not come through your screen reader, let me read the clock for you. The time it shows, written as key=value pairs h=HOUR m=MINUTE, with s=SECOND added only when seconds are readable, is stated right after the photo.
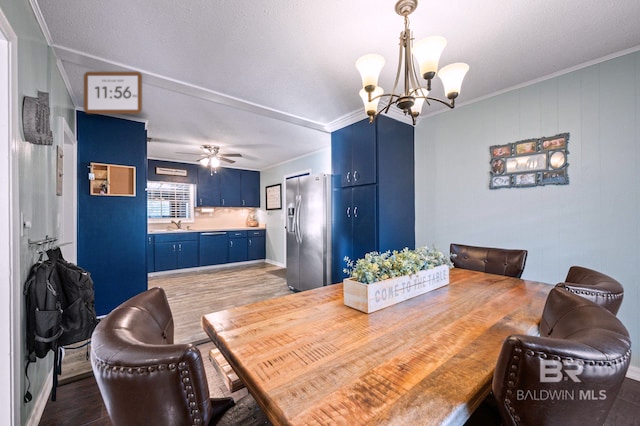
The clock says h=11 m=56
